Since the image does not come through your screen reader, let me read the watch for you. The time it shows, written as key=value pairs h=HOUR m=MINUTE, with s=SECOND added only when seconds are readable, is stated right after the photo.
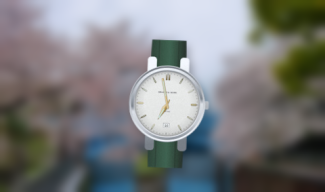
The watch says h=6 m=58
